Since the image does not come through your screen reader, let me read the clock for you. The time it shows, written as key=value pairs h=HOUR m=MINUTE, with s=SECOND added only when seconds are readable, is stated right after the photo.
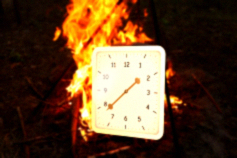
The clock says h=1 m=38
